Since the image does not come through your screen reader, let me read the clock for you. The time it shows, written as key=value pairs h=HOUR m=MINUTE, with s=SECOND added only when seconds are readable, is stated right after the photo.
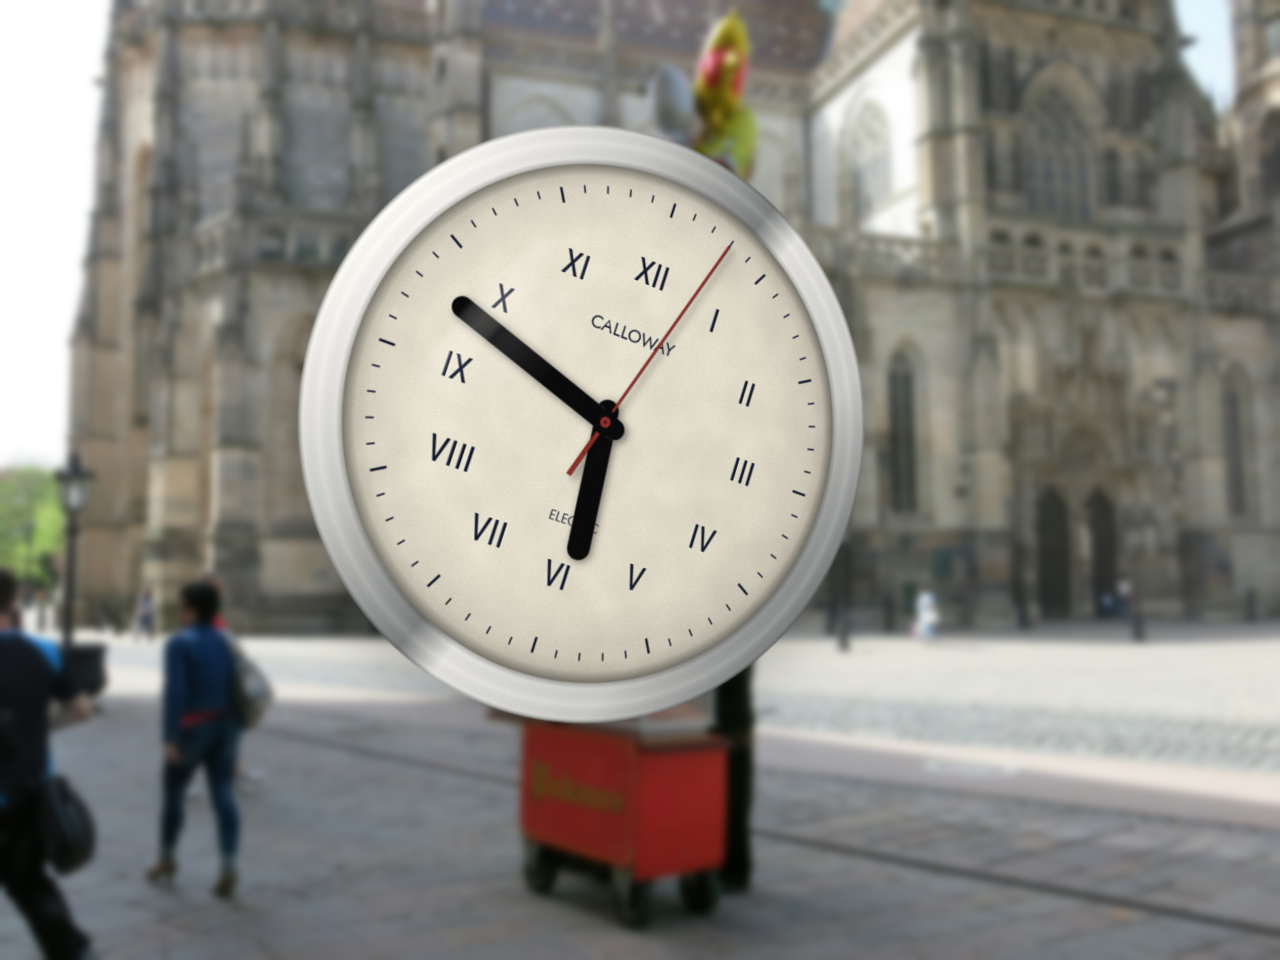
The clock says h=5 m=48 s=3
